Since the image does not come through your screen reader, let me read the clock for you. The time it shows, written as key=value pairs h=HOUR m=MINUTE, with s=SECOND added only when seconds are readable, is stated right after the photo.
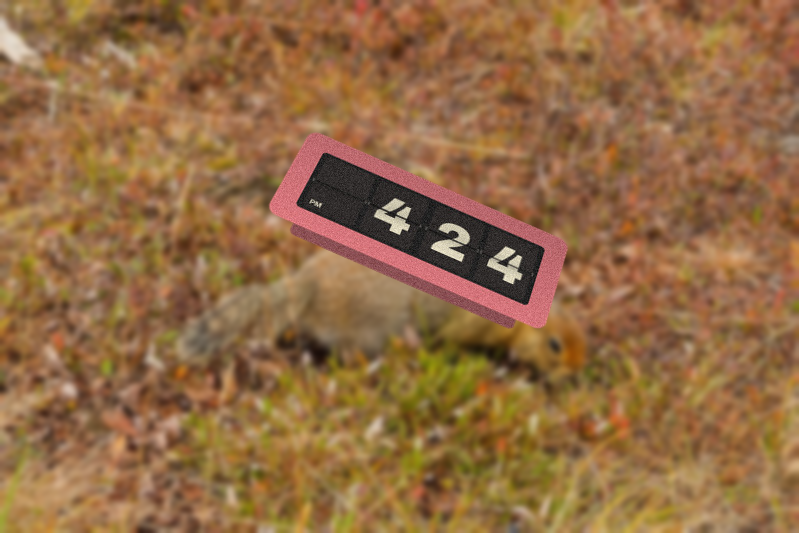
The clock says h=4 m=24
